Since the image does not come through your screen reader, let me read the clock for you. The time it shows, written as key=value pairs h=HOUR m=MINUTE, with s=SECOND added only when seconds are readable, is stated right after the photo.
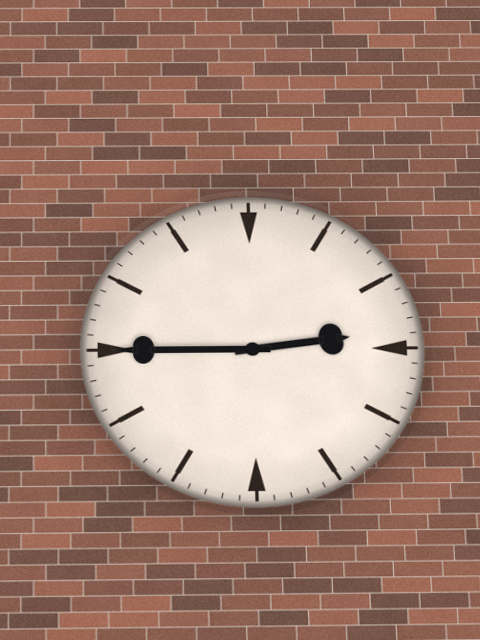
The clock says h=2 m=45
